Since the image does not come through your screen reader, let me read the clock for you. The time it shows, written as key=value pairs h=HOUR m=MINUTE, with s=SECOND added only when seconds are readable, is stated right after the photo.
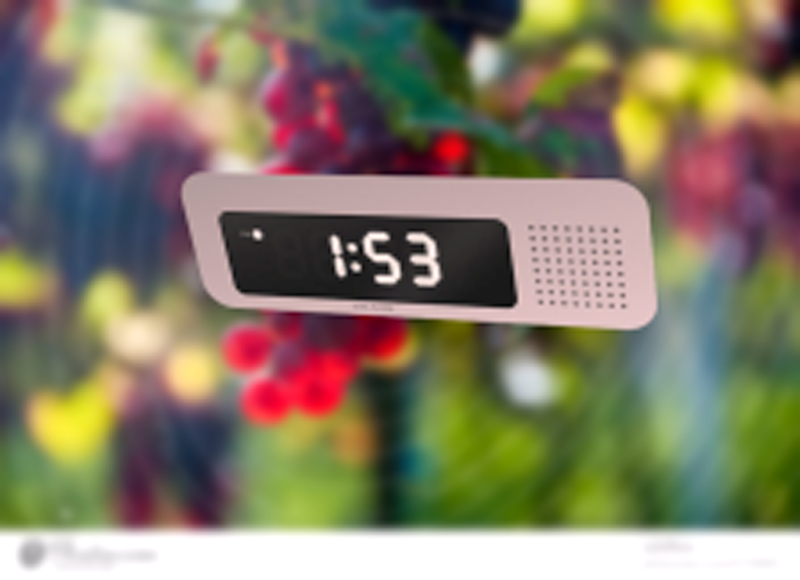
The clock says h=1 m=53
